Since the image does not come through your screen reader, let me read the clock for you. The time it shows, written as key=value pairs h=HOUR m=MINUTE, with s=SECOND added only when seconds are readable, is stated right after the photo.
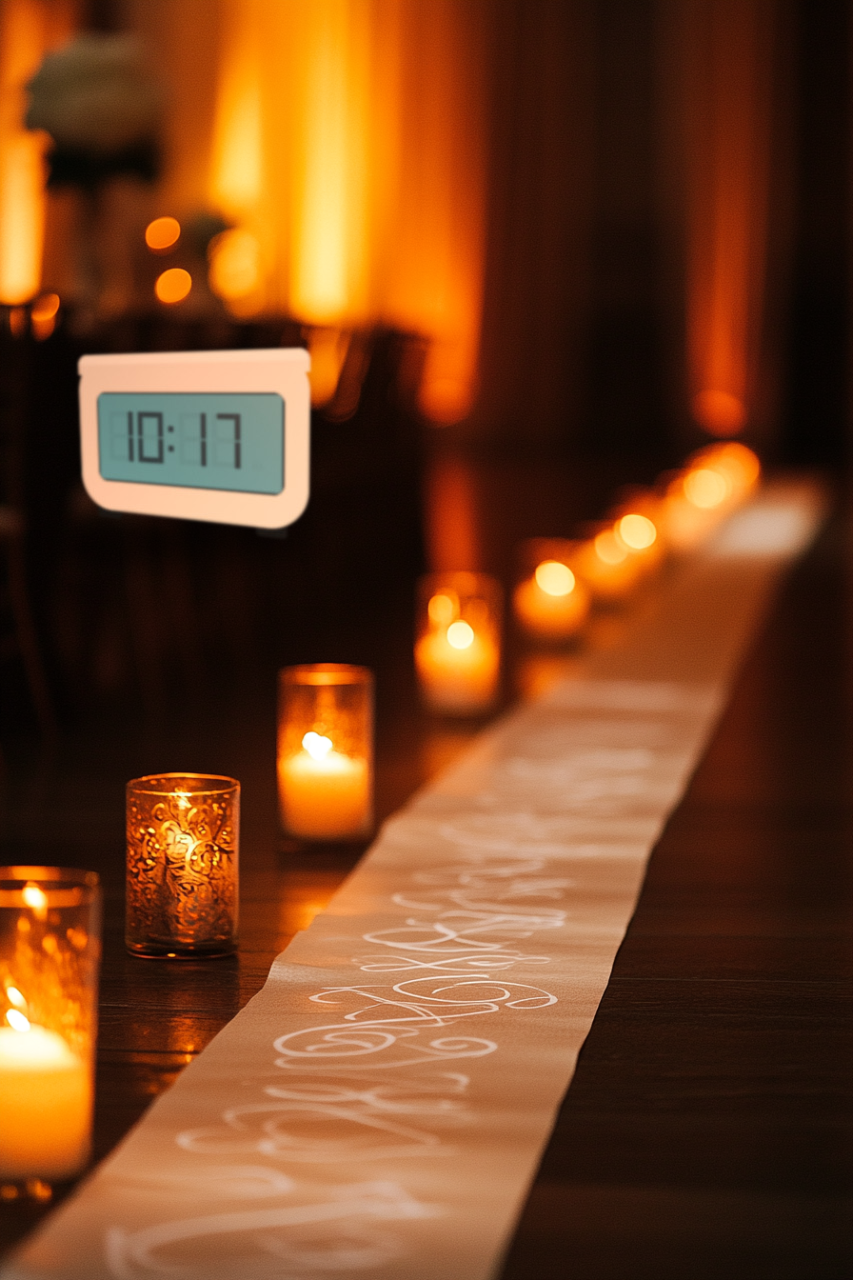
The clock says h=10 m=17
